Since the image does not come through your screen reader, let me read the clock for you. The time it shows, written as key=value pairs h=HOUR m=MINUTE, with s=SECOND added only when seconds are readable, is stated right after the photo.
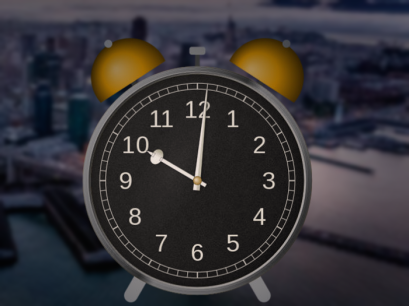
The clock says h=10 m=1
